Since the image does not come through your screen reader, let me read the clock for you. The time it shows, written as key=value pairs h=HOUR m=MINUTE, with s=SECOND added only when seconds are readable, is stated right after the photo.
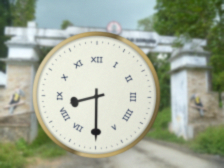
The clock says h=8 m=30
